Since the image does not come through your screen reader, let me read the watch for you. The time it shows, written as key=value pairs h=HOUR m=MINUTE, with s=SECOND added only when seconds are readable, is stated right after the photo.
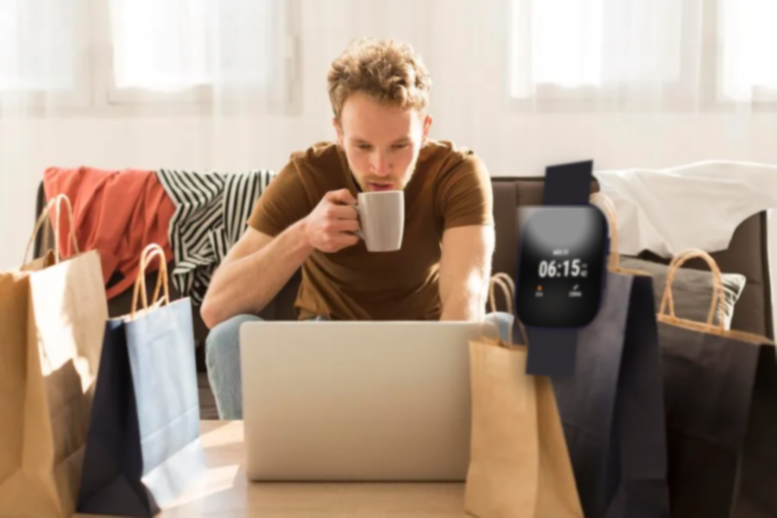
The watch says h=6 m=15
